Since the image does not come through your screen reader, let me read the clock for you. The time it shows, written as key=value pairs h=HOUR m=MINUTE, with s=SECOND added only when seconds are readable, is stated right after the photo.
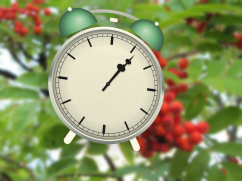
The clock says h=1 m=6
